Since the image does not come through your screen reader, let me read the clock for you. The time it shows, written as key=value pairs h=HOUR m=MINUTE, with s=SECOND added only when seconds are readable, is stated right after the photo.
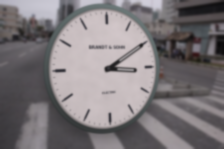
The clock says h=3 m=10
